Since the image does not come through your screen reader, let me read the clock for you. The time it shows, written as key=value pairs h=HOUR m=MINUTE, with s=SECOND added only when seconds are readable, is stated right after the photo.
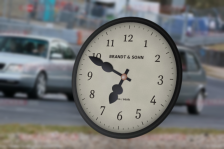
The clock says h=6 m=49
